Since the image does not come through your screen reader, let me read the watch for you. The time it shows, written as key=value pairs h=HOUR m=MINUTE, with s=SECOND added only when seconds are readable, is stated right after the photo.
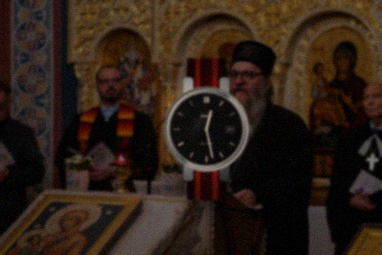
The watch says h=12 m=28
